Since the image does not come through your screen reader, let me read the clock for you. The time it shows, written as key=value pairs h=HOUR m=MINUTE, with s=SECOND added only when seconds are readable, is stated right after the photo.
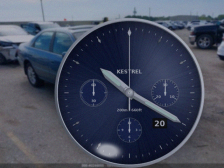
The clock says h=10 m=20
